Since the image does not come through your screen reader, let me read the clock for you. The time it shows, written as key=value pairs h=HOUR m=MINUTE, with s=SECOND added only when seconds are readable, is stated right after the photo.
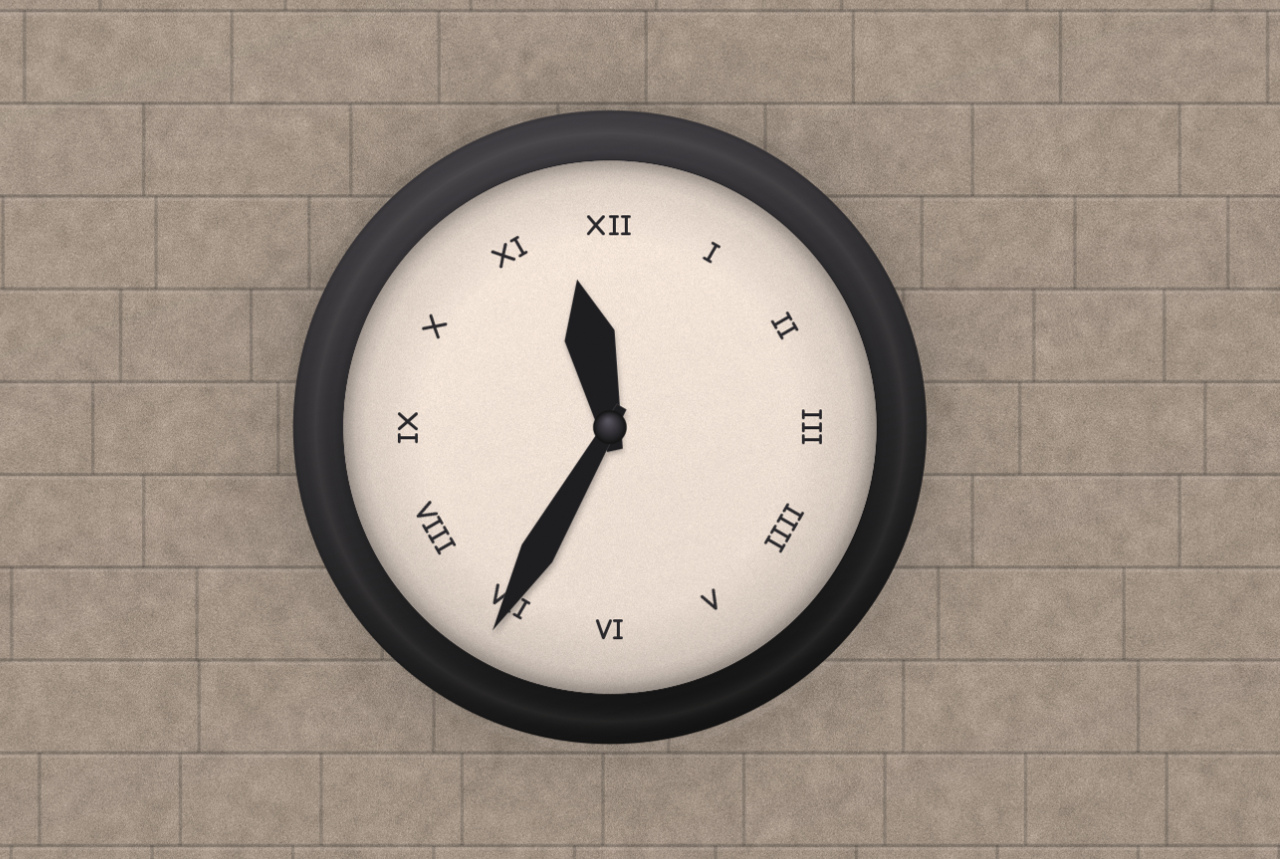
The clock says h=11 m=35
